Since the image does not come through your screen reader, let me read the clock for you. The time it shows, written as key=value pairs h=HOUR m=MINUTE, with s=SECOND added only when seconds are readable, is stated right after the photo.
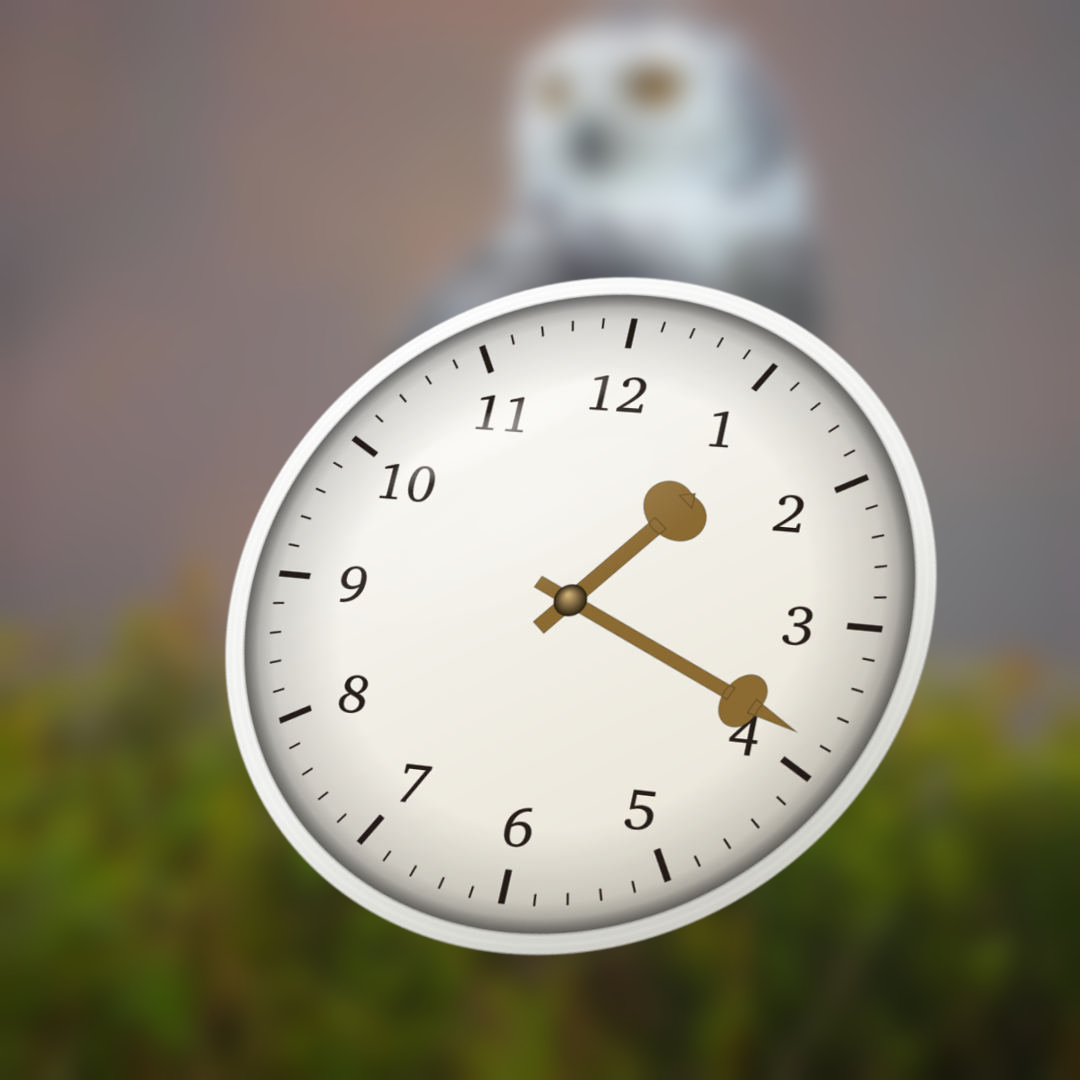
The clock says h=1 m=19
